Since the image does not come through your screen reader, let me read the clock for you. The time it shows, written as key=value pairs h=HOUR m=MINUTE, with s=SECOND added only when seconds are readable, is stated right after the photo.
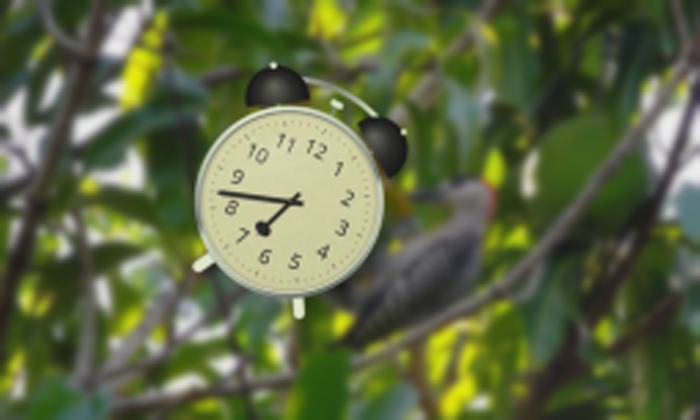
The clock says h=6 m=42
